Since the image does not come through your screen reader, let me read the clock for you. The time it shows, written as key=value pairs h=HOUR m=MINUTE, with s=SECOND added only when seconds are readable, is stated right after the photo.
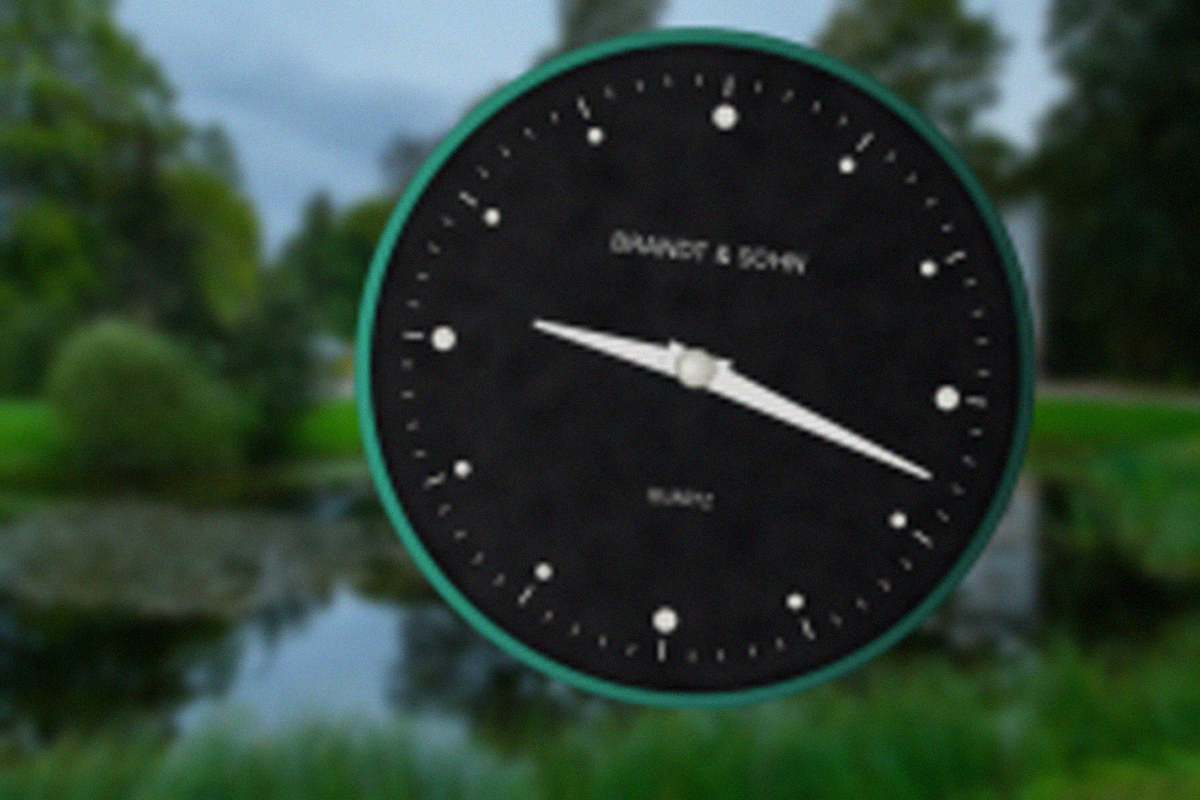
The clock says h=9 m=18
